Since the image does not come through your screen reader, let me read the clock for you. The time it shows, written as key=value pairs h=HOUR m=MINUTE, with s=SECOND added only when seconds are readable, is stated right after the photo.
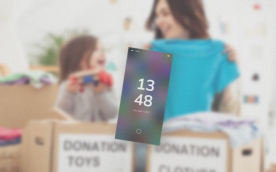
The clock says h=13 m=48
